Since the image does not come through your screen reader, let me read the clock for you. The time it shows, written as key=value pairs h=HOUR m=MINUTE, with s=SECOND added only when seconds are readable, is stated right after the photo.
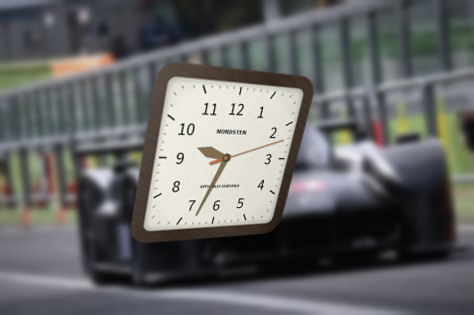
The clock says h=9 m=33 s=12
